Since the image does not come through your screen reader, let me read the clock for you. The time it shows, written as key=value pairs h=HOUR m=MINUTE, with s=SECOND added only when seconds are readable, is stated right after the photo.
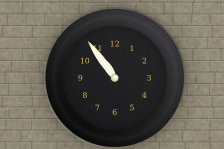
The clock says h=10 m=54
